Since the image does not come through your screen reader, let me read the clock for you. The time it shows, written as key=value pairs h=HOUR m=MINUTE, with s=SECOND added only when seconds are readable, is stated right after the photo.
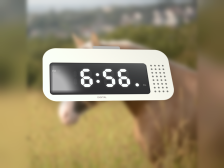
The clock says h=6 m=56
